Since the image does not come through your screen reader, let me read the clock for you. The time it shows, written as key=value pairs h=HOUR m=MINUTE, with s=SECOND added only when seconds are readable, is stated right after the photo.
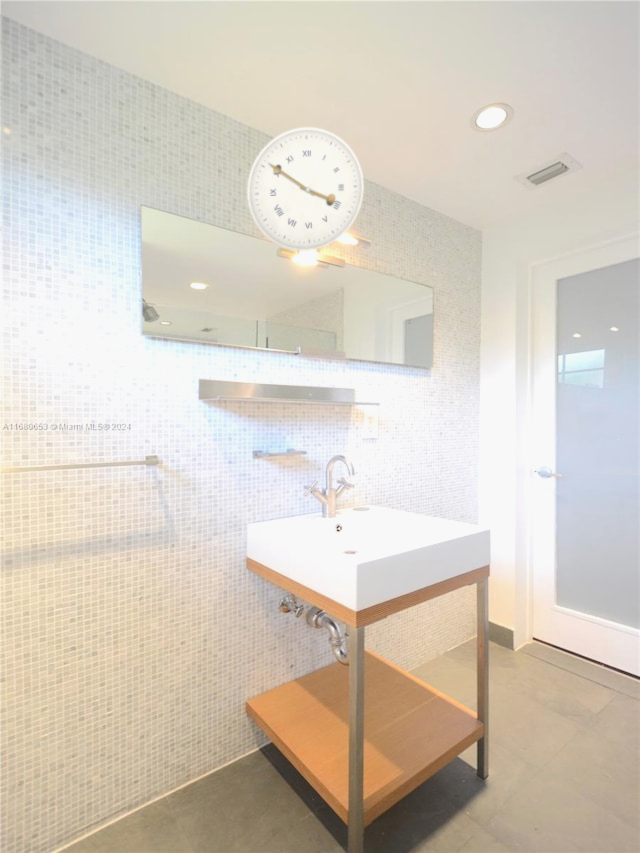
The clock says h=3 m=51
